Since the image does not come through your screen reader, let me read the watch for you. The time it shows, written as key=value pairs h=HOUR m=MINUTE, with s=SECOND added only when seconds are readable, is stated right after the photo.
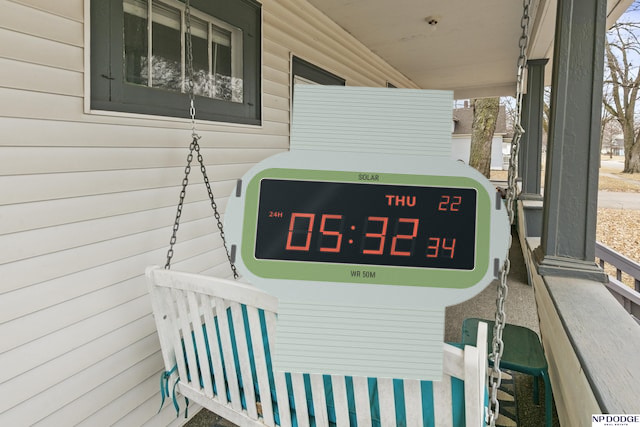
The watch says h=5 m=32 s=34
